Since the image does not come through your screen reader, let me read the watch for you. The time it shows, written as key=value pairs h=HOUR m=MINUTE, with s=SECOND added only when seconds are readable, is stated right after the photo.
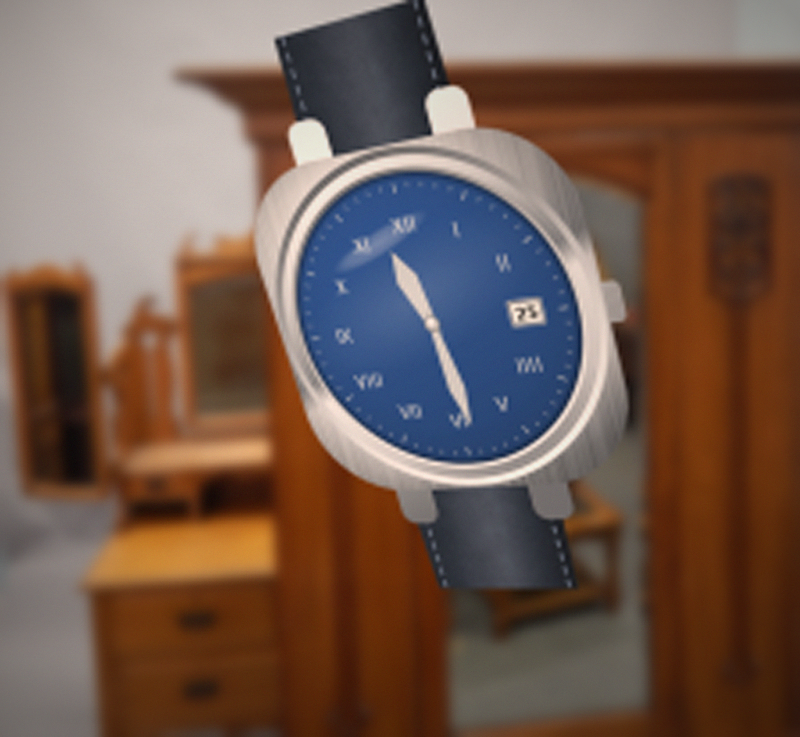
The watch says h=11 m=29
